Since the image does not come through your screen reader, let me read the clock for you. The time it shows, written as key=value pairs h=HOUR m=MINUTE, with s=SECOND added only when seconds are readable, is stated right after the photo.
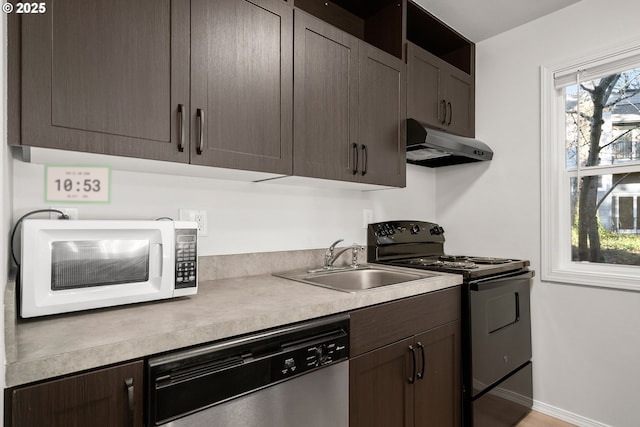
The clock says h=10 m=53
